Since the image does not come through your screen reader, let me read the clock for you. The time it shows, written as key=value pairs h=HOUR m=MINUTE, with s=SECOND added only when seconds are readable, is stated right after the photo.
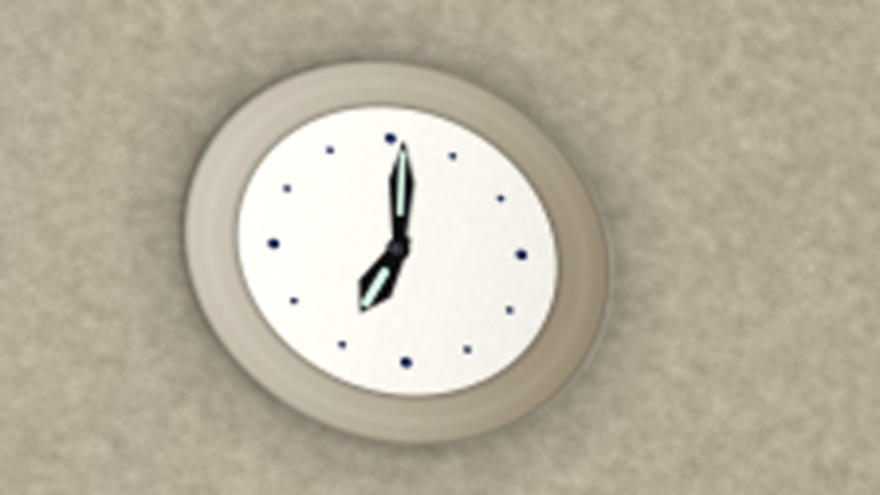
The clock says h=7 m=1
